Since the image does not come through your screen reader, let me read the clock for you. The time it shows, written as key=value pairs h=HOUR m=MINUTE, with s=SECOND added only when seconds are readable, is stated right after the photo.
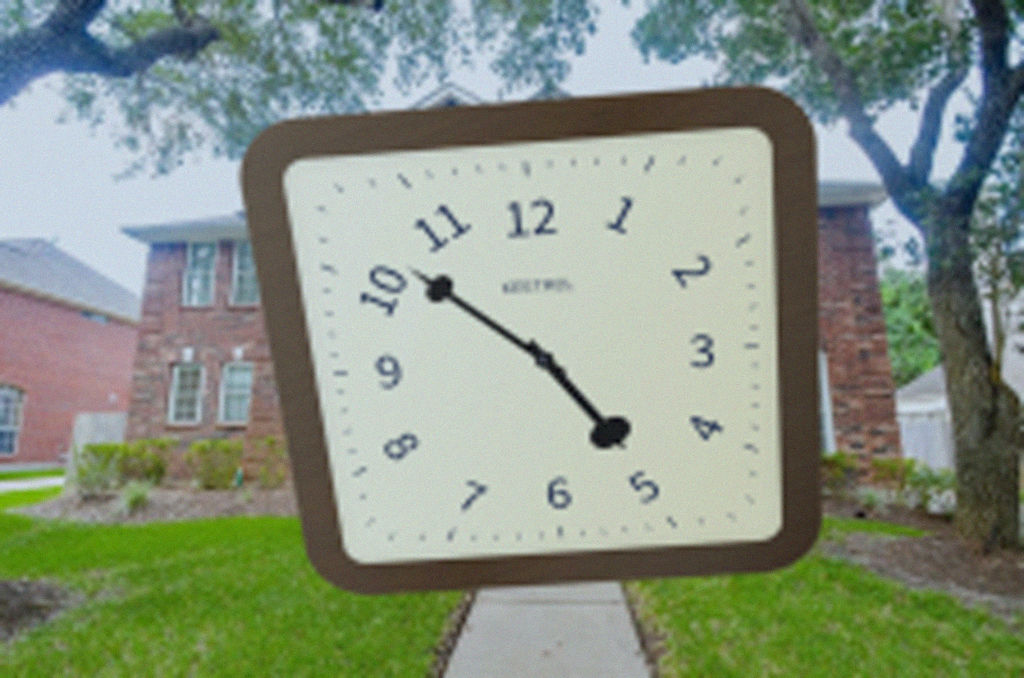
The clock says h=4 m=52
